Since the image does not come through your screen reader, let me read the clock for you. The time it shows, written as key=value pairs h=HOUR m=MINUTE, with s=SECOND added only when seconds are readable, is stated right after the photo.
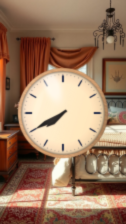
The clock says h=7 m=40
